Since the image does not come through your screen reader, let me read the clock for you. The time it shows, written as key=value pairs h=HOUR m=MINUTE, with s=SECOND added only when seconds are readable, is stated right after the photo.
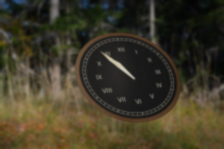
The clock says h=10 m=54
